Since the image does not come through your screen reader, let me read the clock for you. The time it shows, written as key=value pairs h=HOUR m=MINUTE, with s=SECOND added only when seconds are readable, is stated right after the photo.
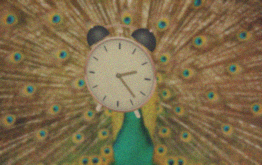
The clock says h=2 m=23
